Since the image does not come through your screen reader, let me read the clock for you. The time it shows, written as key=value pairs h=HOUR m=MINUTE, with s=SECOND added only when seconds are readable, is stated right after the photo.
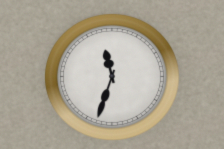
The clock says h=11 m=33
